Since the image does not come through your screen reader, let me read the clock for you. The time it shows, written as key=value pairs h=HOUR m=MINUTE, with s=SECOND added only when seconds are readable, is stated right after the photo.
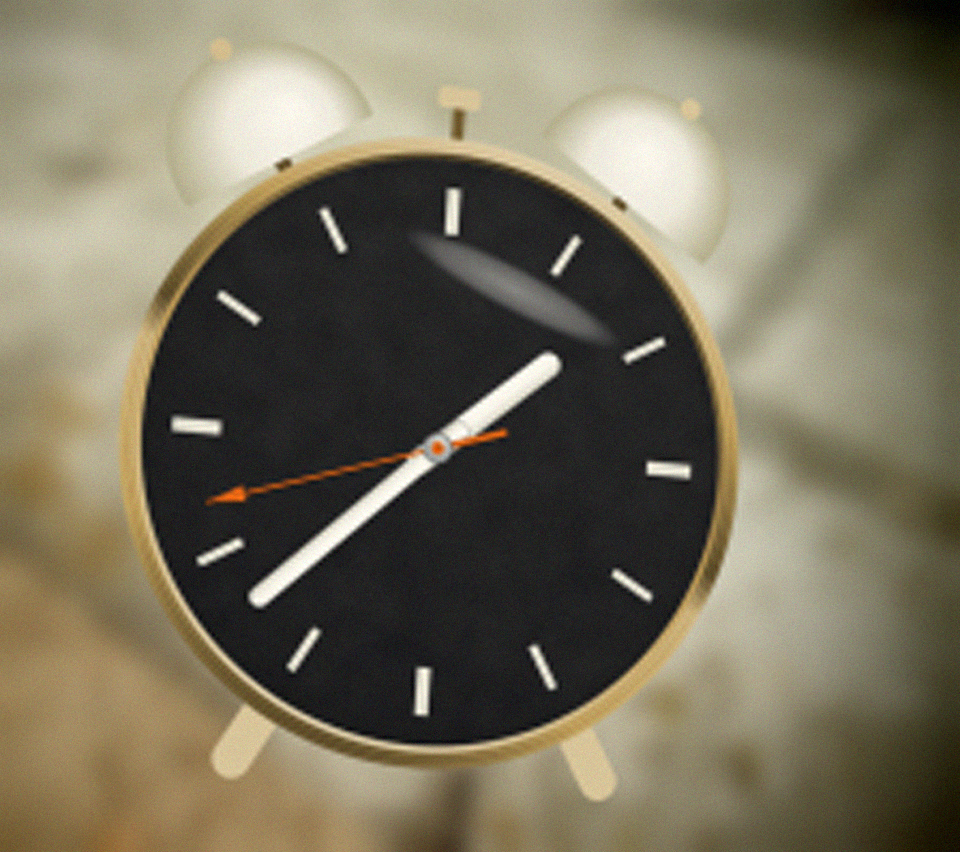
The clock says h=1 m=37 s=42
